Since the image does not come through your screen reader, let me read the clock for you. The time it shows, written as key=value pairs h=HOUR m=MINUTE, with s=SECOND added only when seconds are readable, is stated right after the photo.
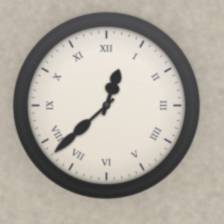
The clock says h=12 m=38
